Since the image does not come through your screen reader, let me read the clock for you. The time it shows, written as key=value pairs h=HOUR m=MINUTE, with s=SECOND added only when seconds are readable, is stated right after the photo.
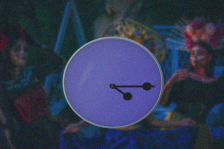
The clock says h=4 m=15
